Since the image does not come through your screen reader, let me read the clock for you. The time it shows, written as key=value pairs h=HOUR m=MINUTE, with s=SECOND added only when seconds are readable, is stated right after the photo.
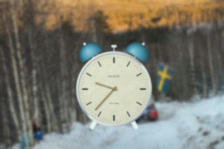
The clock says h=9 m=37
